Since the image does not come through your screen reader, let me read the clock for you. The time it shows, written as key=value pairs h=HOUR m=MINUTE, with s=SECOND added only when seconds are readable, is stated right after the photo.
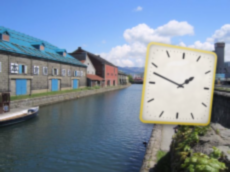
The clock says h=1 m=48
